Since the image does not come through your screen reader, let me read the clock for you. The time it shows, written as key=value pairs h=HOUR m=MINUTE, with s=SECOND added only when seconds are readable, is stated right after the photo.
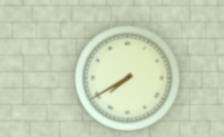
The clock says h=7 m=40
